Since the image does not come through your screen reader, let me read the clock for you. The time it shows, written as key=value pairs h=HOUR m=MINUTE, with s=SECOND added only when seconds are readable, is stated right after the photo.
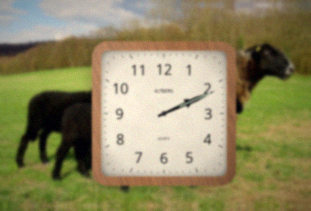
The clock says h=2 m=11
